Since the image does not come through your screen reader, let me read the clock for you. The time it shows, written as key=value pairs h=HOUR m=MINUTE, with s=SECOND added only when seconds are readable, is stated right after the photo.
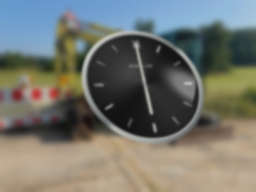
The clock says h=6 m=0
